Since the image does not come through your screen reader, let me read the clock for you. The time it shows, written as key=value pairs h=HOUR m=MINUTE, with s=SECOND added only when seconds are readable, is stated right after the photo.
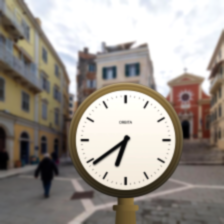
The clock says h=6 m=39
